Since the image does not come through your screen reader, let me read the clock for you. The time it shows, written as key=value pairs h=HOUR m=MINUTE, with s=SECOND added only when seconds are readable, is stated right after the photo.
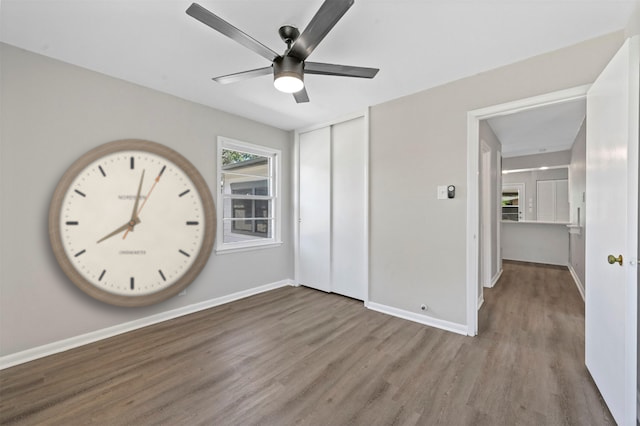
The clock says h=8 m=2 s=5
